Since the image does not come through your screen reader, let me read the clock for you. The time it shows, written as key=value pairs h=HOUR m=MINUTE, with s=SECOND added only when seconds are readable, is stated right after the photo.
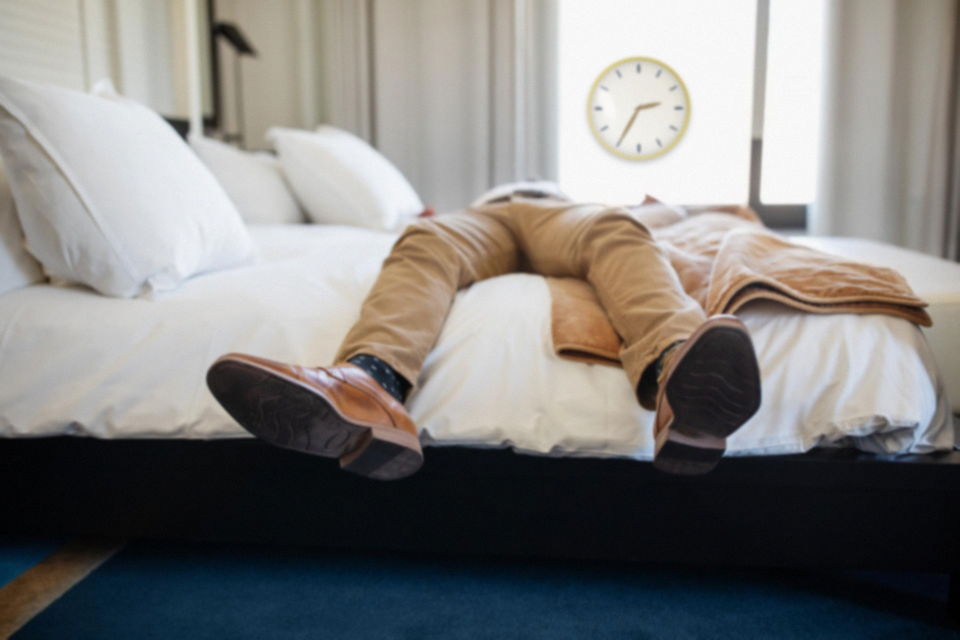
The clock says h=2 m=35
